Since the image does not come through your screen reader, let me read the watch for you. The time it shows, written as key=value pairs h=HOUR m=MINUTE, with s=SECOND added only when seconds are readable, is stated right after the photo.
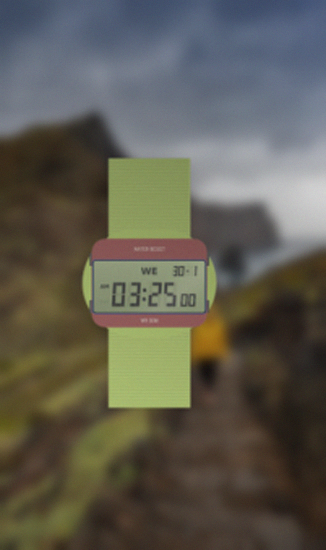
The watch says h=3 m=25 s=0
